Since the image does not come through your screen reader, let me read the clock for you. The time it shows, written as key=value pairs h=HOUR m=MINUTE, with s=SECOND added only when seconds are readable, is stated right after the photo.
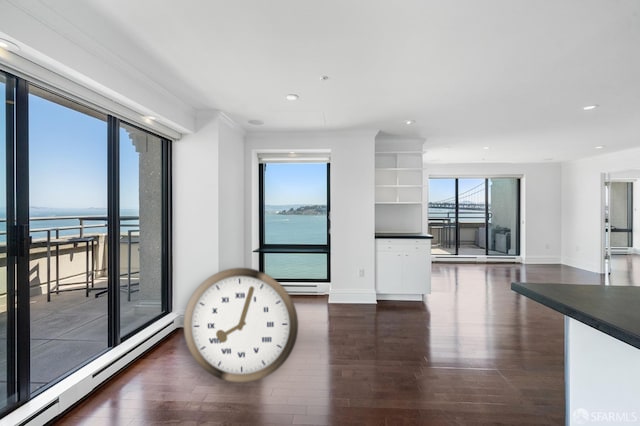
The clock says h=8 m=3
